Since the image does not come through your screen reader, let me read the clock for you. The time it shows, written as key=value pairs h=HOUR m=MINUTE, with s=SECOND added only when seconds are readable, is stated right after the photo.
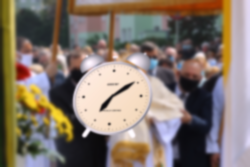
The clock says h=7 m=9
